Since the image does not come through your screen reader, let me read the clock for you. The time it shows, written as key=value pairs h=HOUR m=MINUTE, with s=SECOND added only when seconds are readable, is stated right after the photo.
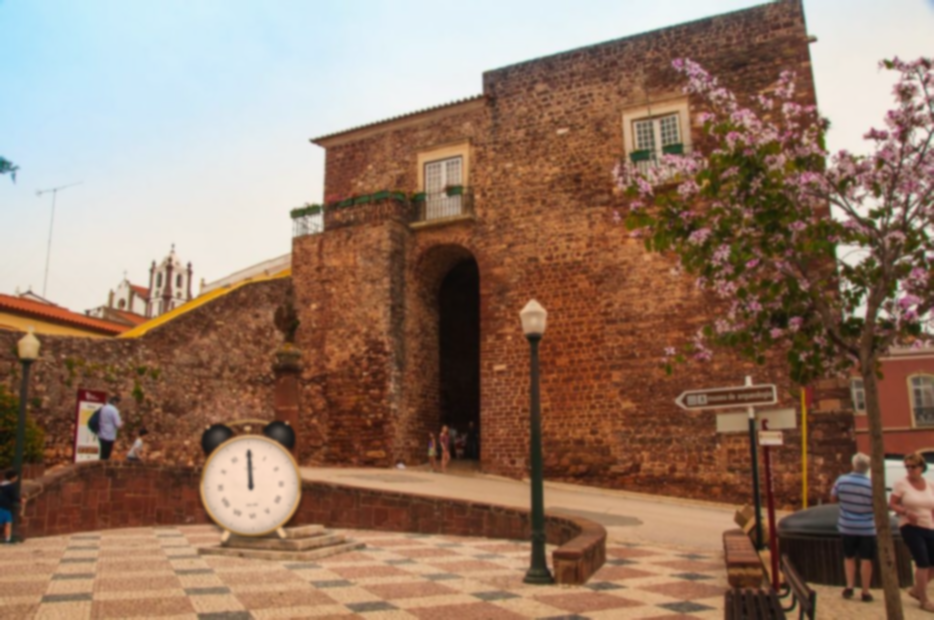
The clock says h=12 m=0
